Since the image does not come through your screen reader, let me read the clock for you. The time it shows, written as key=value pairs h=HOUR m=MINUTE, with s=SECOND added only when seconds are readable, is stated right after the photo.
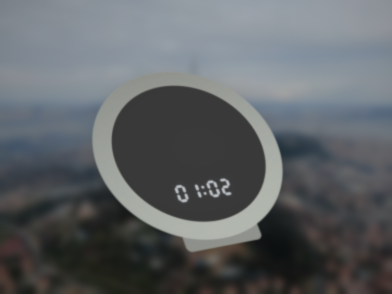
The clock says h=1 m=2
